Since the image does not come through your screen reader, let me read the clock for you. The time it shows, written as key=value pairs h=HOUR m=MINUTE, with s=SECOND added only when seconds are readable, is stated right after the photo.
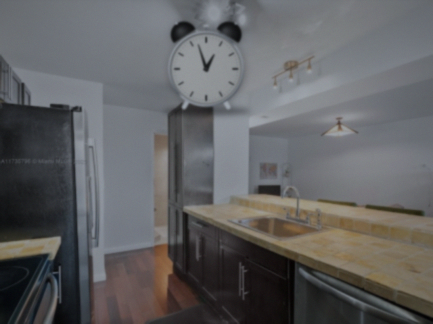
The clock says h=12 m=57
